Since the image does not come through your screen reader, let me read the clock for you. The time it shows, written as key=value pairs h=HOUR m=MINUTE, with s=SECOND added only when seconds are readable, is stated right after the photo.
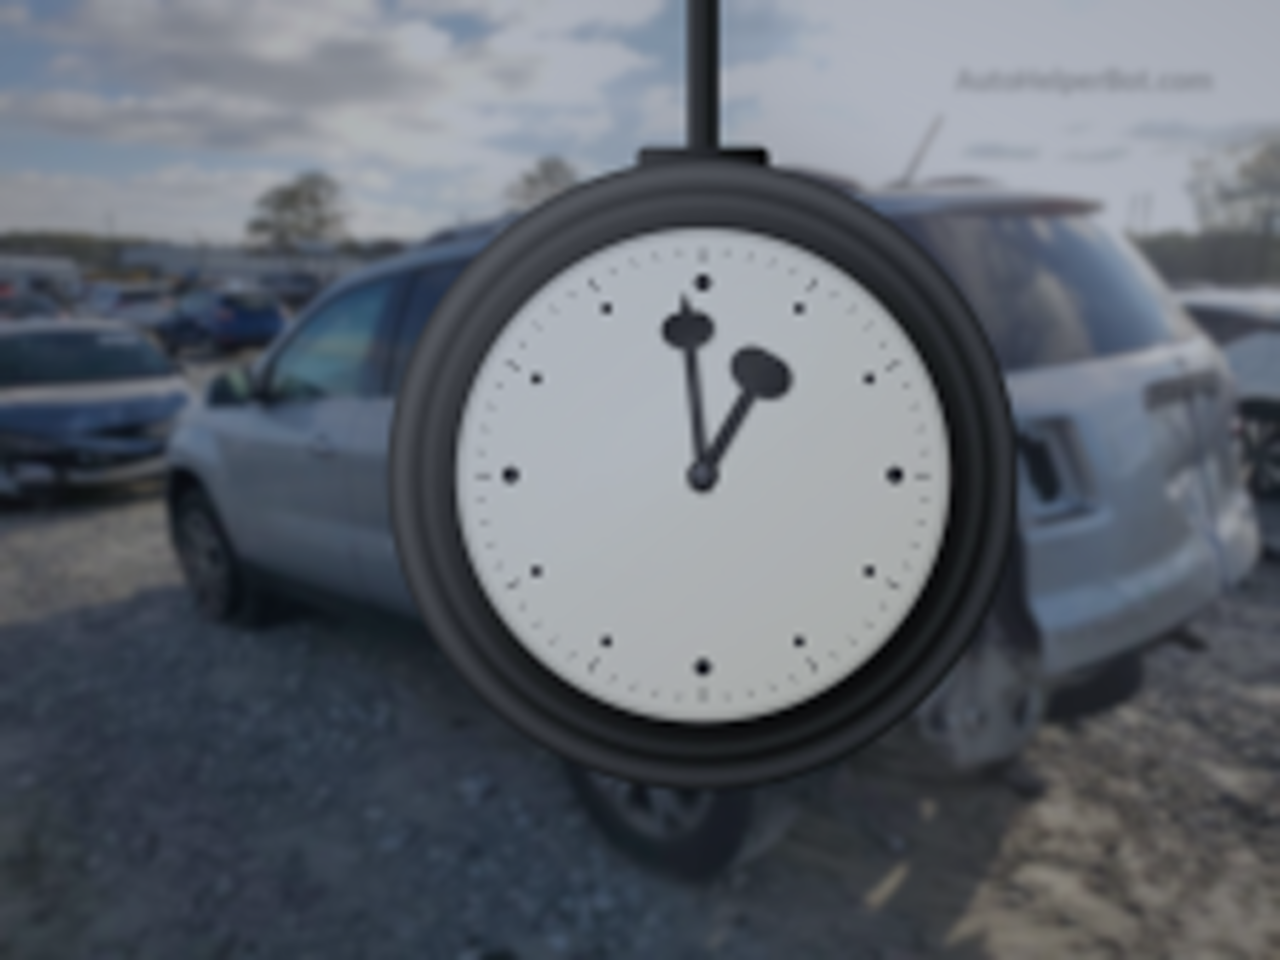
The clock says h=12 m=59
